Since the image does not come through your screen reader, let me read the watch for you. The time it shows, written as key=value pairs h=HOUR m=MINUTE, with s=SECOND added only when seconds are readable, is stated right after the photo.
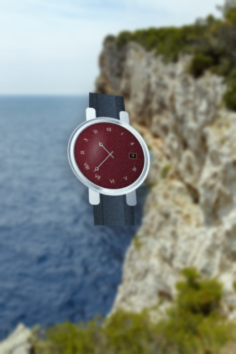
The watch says h=10 m=37
